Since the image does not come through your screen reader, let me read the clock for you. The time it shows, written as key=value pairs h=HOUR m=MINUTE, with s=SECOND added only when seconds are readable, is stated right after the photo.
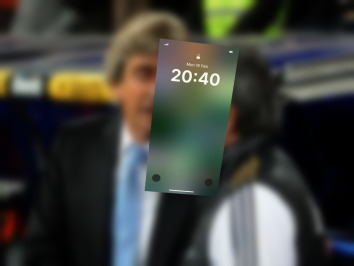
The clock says h=20 m=40
